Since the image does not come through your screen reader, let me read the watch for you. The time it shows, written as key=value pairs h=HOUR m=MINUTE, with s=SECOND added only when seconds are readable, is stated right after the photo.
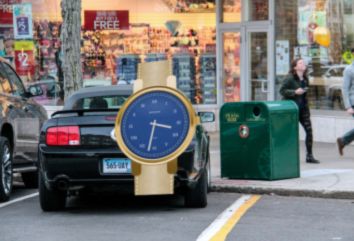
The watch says h=3 m=32
